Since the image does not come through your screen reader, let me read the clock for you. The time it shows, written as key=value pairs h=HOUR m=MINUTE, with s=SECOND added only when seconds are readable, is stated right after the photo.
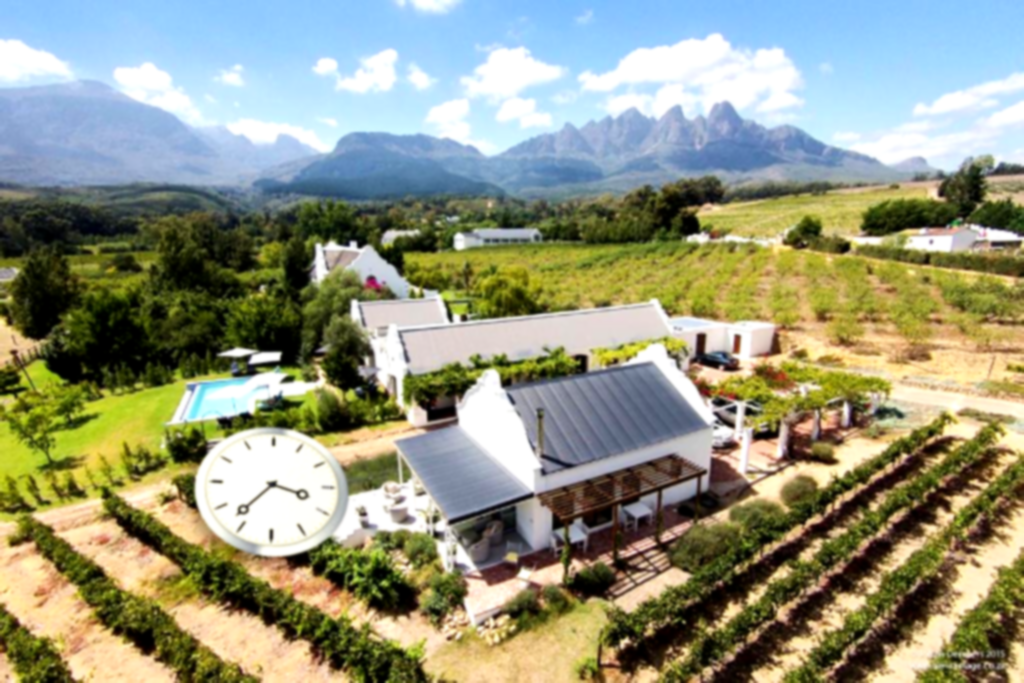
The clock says h=3 m=37
